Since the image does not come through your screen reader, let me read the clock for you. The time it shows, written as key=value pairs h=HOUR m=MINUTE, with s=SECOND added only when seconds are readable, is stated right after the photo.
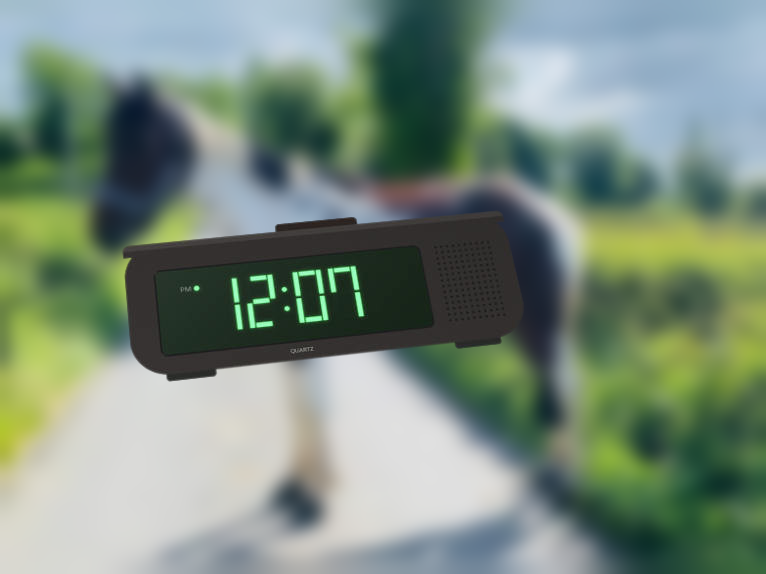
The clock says h=12 m=7
